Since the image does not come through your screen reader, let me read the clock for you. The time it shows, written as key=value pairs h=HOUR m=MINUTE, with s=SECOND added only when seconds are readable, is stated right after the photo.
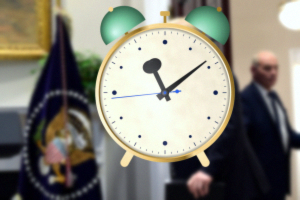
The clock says h=11 m=8 s=44
